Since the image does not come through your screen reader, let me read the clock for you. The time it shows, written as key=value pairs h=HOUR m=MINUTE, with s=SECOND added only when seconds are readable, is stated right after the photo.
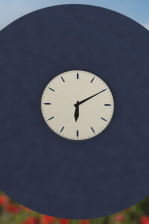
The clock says h=6 m=10
